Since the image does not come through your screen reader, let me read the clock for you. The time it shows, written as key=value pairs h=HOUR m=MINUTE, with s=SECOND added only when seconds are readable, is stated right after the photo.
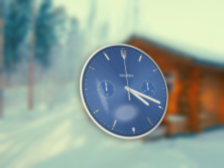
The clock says h=4 m=19
